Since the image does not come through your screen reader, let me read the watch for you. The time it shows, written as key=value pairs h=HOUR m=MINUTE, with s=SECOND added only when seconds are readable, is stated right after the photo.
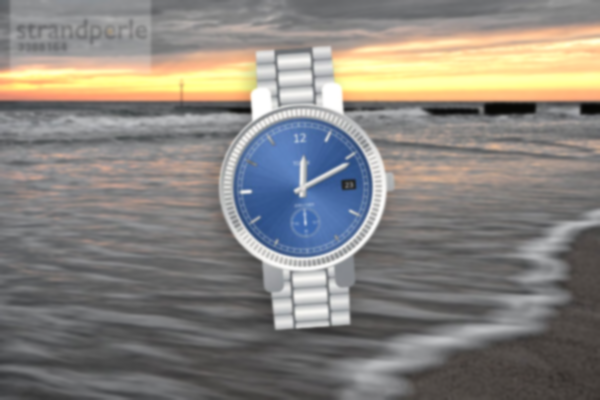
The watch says h=12 m=11
